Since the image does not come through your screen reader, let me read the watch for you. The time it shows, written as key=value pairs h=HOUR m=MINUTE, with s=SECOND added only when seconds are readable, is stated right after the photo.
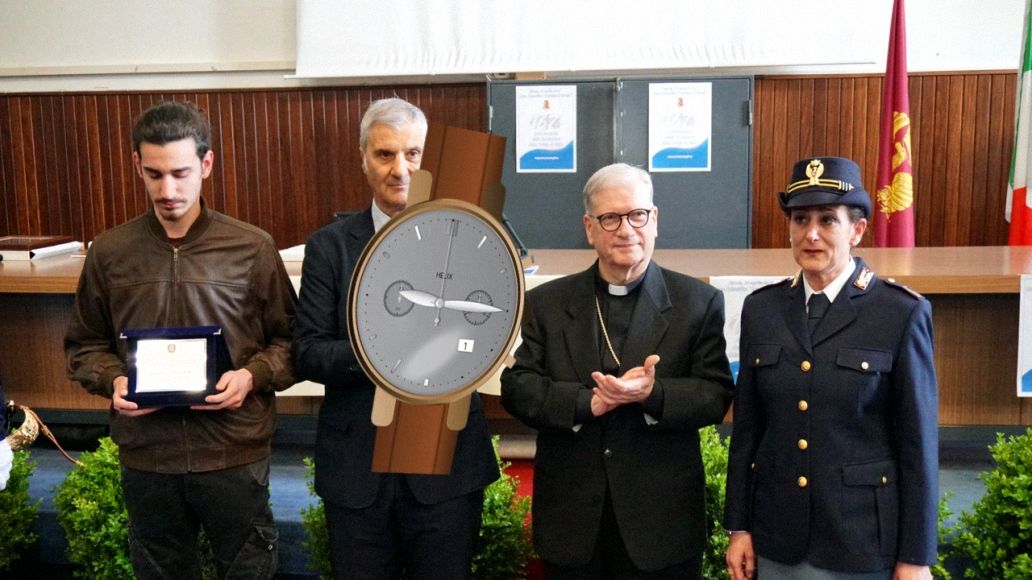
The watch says h=9 m=15
